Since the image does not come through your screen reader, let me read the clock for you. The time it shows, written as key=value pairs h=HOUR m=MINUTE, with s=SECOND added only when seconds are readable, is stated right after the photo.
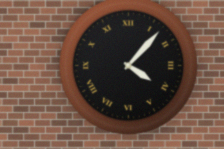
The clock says h=4 m=7
